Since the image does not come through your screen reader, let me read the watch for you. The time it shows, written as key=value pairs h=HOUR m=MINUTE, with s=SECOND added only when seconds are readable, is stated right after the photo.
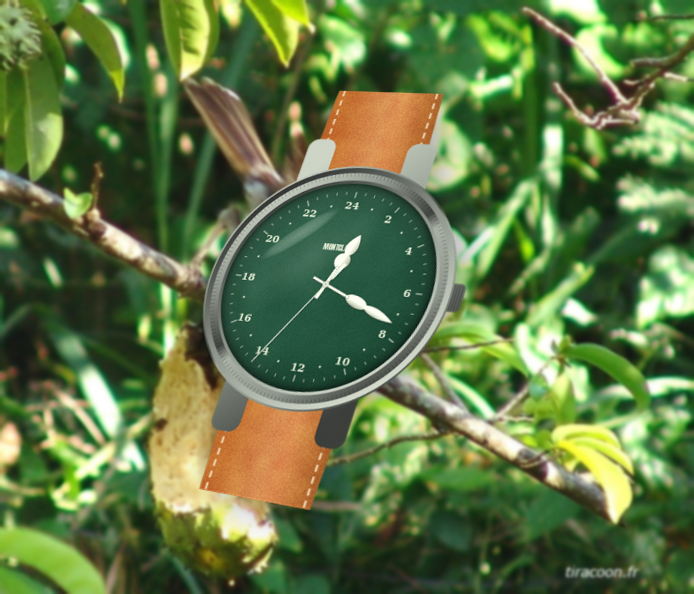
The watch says h=1 m=18 s=35
